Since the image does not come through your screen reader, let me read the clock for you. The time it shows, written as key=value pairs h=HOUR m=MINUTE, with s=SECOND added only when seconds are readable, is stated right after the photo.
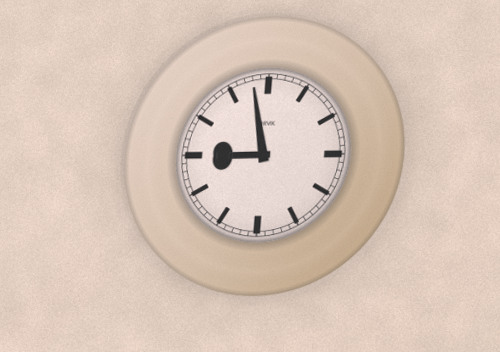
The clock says h=8 m=58
